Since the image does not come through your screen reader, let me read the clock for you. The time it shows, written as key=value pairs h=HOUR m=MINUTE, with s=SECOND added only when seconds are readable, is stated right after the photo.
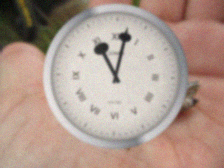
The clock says h=11 m=2
